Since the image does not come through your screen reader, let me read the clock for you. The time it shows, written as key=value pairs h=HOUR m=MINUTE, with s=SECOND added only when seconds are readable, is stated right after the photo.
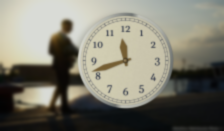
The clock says h=11 m=42
